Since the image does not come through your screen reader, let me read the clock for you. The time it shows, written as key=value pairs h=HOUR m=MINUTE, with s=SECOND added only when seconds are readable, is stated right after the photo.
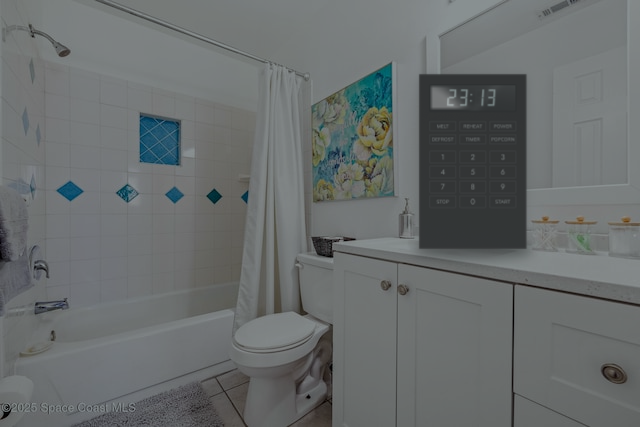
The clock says h=23 m=13
